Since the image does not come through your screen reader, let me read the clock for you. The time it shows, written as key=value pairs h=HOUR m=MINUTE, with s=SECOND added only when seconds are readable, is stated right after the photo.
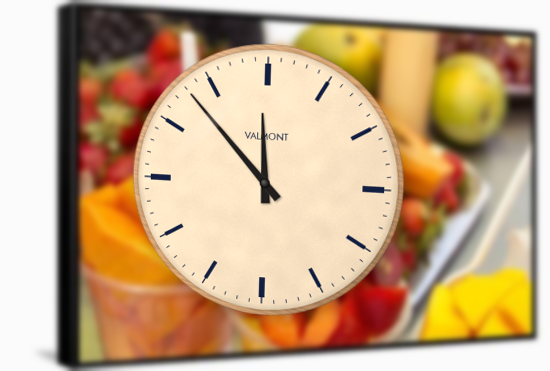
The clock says h=11 m=53
